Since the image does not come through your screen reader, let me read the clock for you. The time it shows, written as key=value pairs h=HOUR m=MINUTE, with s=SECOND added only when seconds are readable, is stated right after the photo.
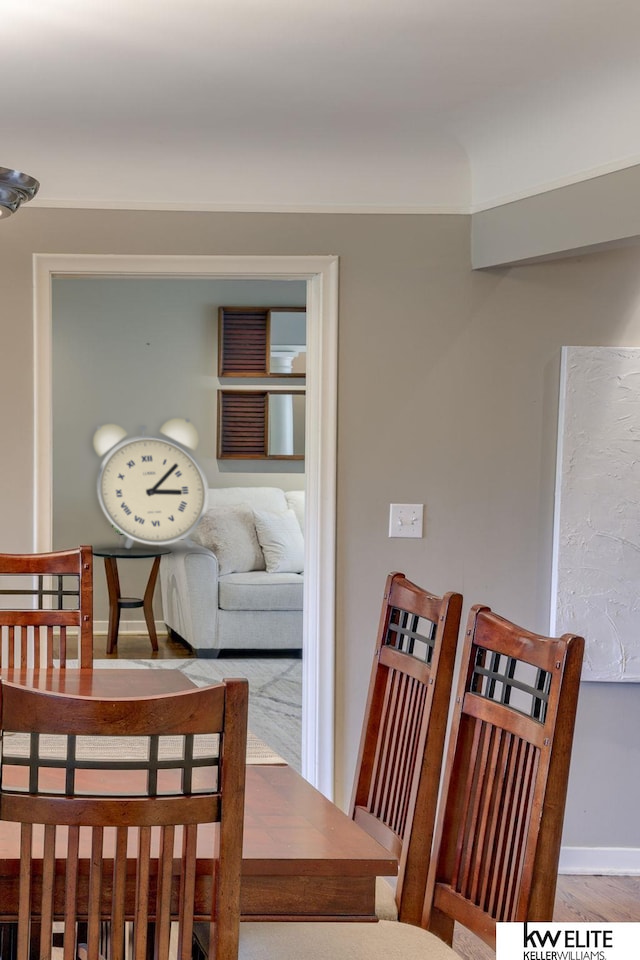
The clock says h=3 m=8
